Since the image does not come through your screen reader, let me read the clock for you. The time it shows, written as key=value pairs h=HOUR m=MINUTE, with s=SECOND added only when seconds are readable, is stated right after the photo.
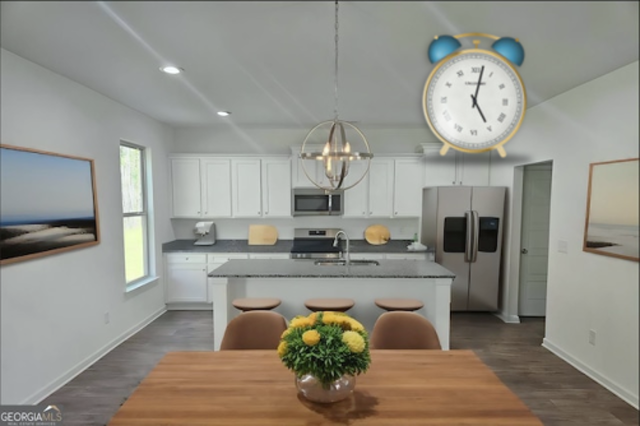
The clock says h=5 m=2
